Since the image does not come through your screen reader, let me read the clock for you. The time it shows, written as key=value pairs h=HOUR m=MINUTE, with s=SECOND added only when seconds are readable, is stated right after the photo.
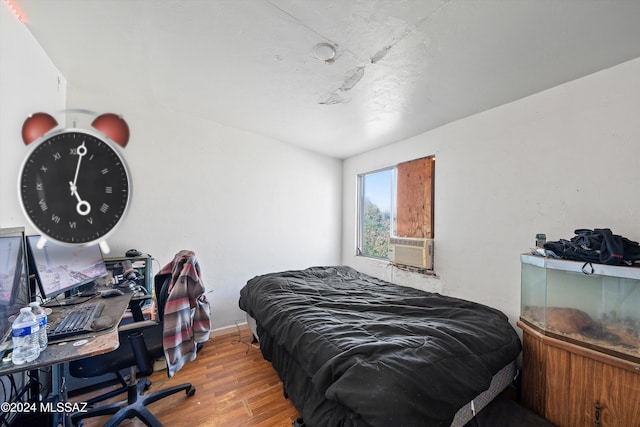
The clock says h=5 m=2
